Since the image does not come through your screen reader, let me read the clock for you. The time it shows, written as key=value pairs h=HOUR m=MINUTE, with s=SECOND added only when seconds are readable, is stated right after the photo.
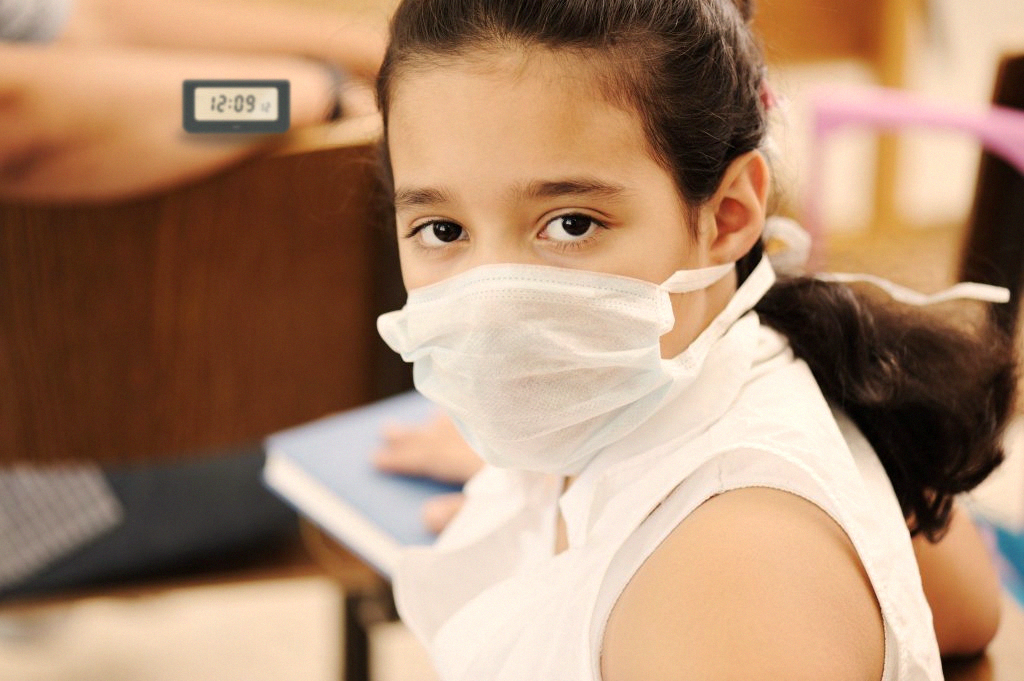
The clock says h=12 m=9
